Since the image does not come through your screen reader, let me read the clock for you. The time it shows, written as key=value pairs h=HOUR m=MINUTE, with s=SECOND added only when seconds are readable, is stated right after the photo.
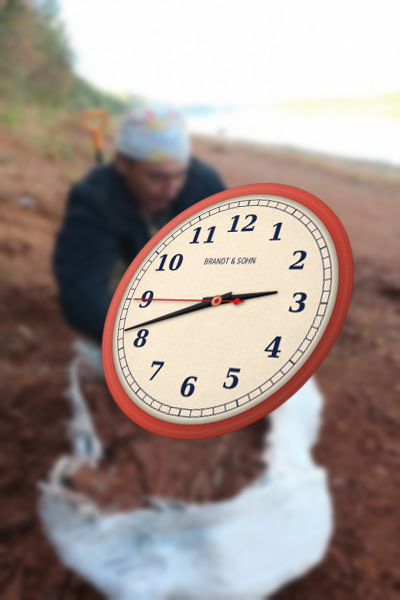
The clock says h=2 m=41 s=45
